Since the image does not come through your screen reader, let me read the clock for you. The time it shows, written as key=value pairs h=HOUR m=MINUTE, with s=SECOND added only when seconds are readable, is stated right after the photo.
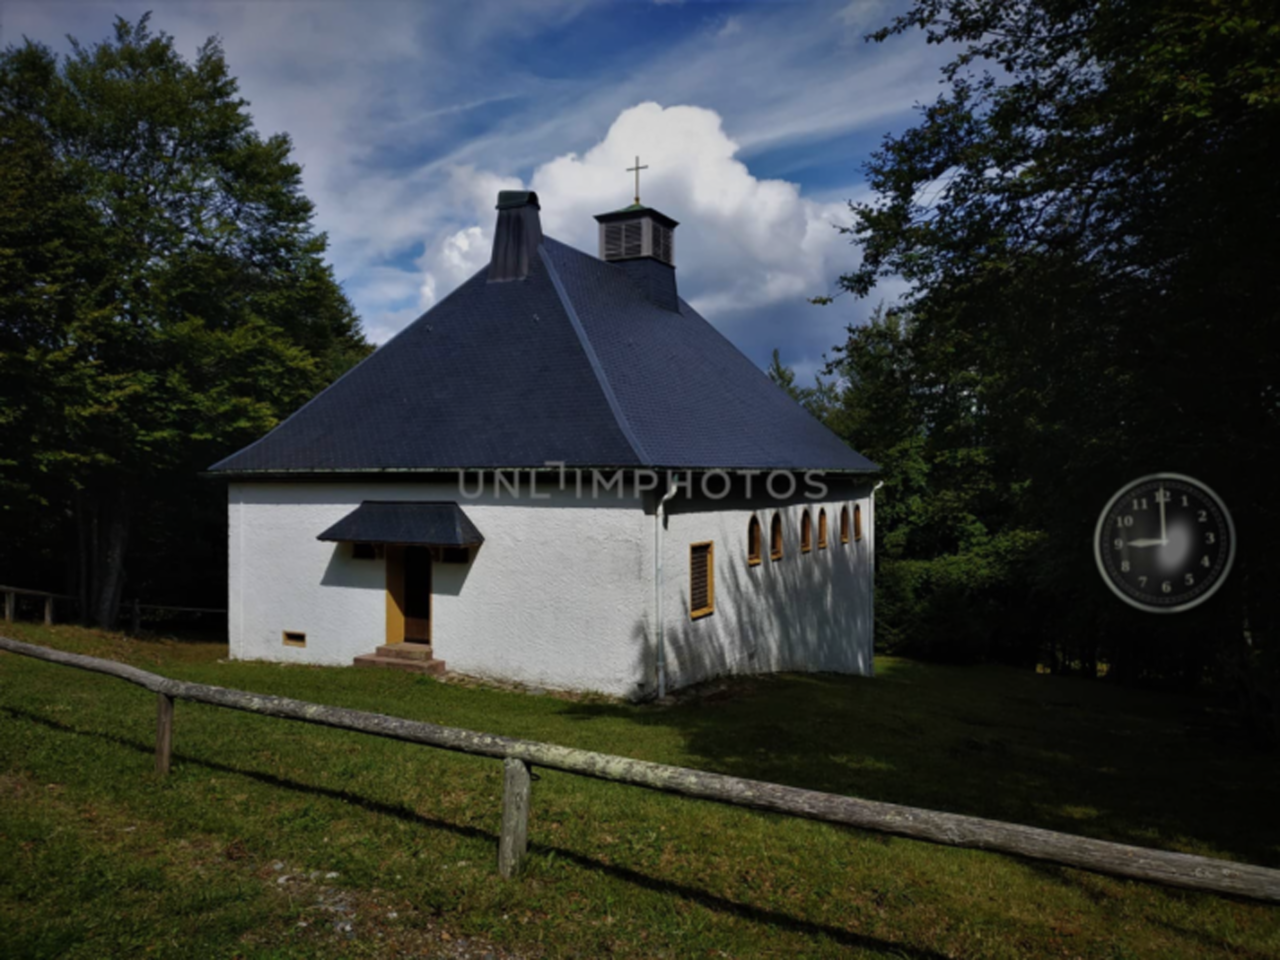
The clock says h=9 m=0
